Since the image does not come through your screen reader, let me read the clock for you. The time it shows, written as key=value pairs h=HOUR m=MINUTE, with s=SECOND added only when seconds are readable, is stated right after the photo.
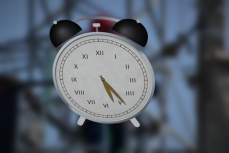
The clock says h=5 m=24
